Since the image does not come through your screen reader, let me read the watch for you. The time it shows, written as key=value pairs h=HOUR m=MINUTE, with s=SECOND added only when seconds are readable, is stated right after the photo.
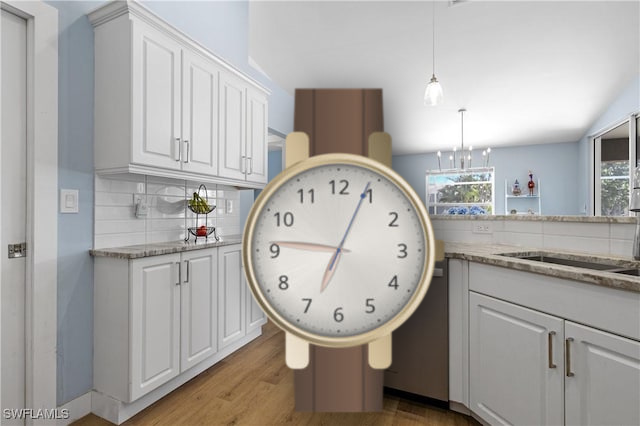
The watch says h=6 m=46 s=4
